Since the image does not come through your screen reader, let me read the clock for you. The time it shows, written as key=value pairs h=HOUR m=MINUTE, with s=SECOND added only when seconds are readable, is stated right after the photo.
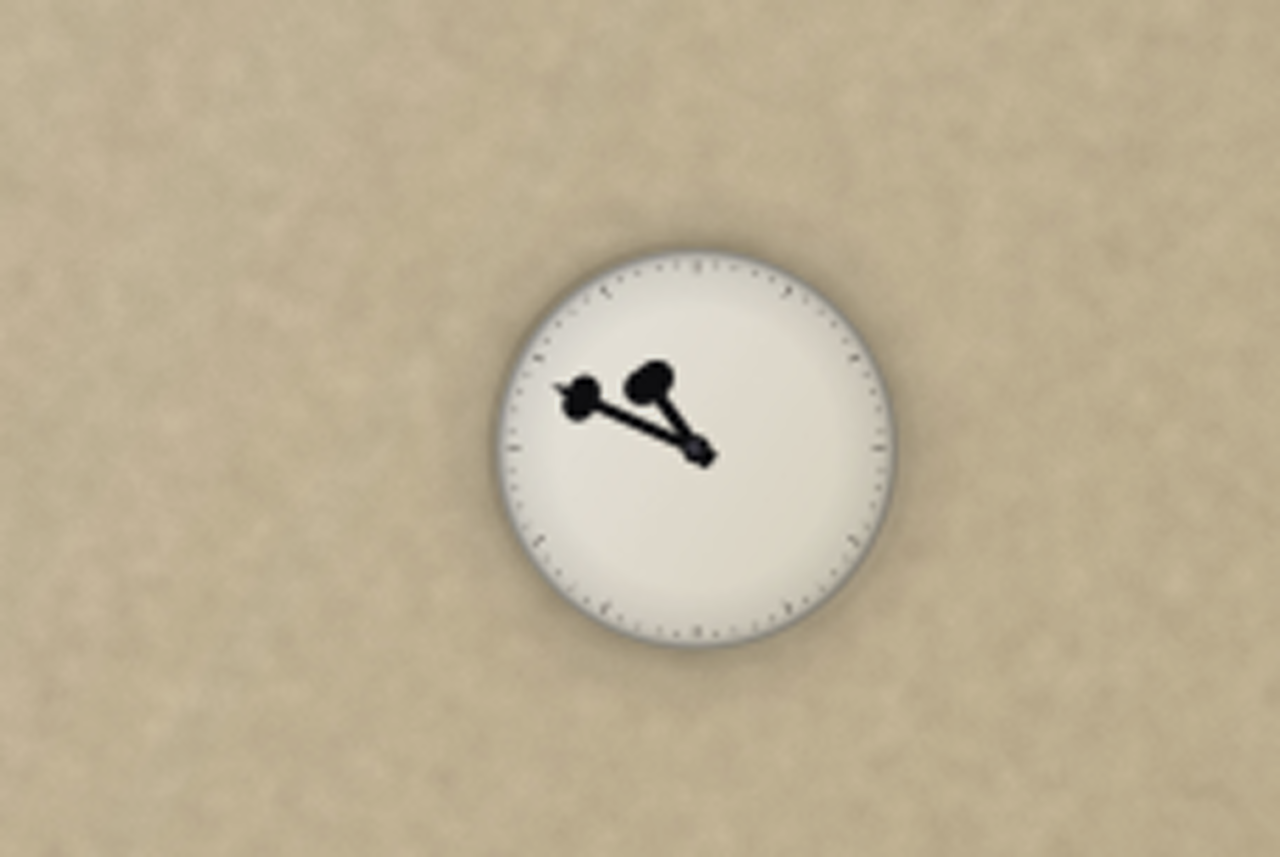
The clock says h=10 m=49
